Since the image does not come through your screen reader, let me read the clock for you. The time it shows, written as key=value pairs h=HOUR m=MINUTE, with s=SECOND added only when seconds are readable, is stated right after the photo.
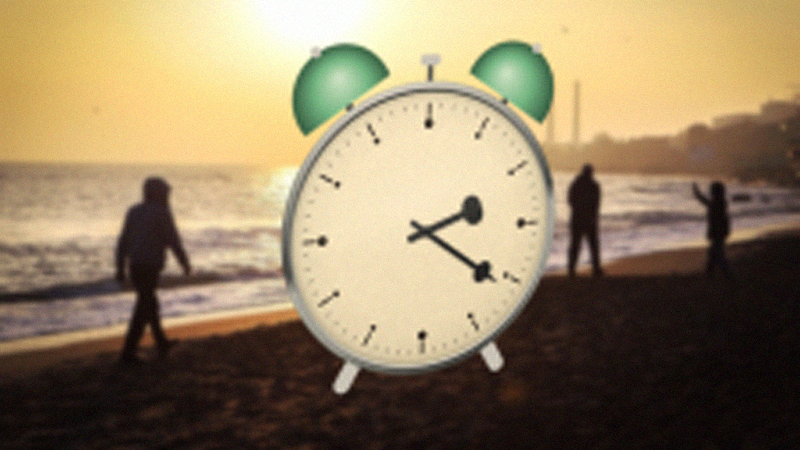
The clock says h=2 m=21
